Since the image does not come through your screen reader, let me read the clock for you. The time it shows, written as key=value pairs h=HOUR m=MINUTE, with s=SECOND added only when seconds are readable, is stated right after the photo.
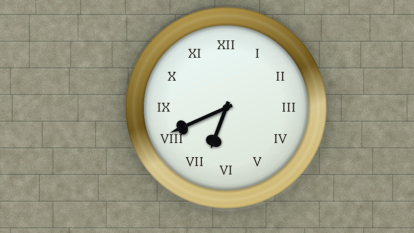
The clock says h=6 m=41
